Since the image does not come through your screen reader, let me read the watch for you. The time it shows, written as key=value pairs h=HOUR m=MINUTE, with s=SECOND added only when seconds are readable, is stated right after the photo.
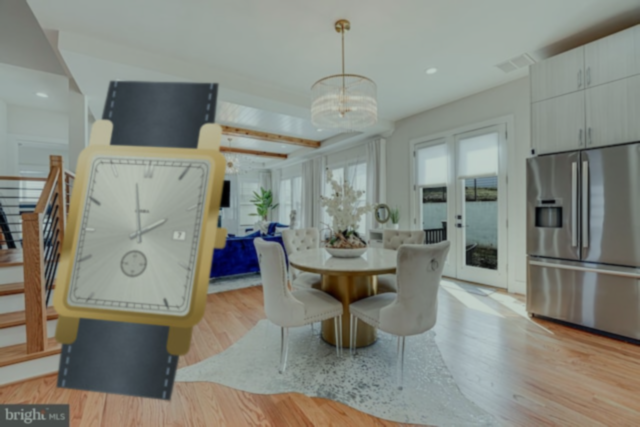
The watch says h=1 m=58
